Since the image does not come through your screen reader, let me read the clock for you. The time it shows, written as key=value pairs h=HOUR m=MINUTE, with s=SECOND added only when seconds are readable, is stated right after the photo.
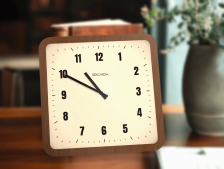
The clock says h=10 m=50
